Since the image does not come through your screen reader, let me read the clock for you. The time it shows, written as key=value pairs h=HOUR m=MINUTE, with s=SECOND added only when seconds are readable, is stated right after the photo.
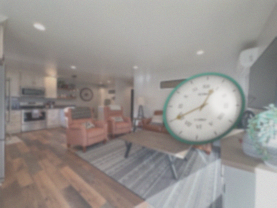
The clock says h=12 m=40
